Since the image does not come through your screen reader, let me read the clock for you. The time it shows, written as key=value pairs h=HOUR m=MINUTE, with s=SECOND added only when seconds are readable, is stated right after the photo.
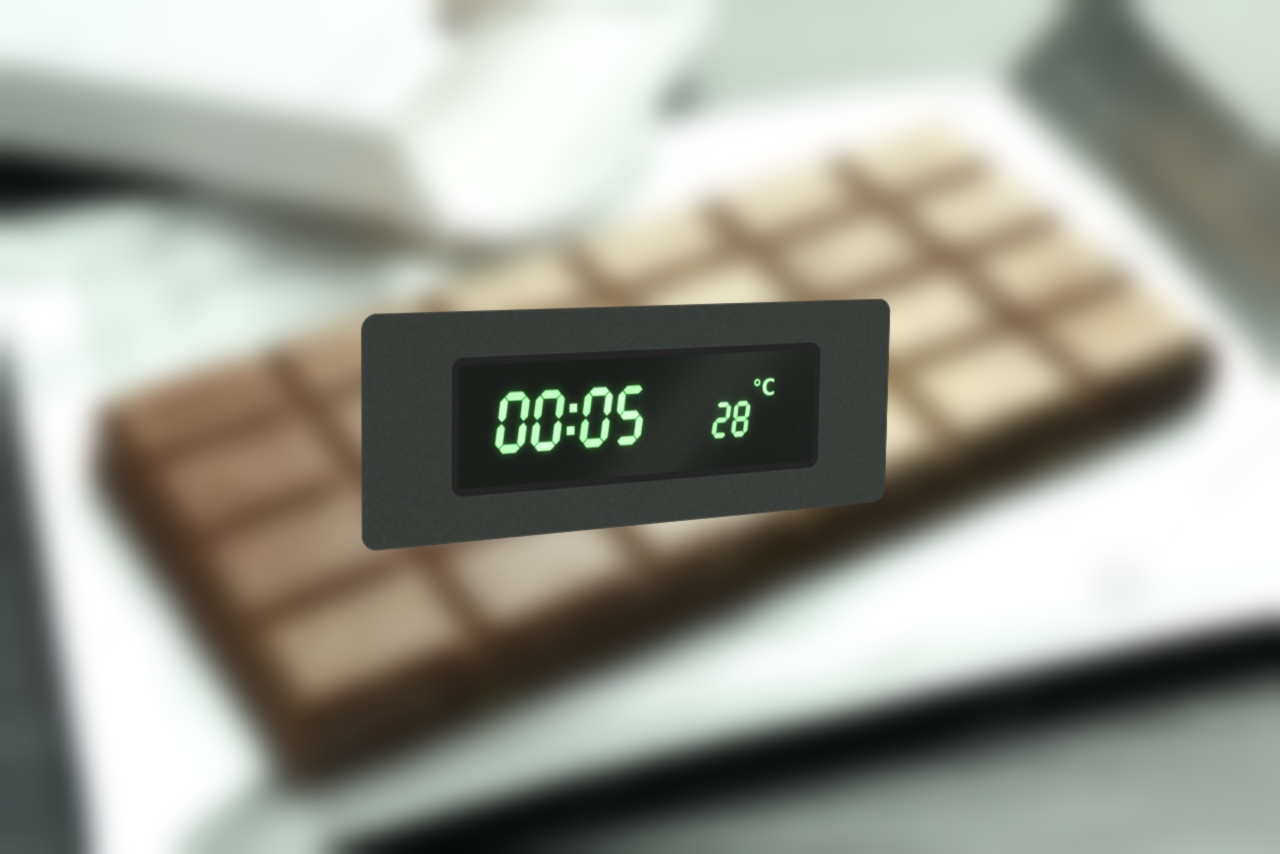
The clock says h=0 m=5
